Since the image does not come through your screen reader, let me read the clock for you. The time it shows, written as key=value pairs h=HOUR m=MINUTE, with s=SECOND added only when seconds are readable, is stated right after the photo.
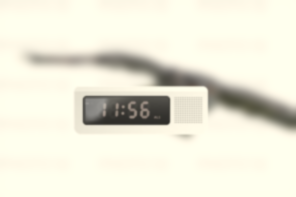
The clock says h=11 m=56
